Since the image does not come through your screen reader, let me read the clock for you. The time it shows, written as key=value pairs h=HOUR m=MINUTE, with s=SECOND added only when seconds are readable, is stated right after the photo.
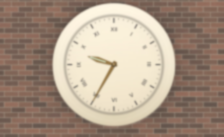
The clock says h=9 m=35
